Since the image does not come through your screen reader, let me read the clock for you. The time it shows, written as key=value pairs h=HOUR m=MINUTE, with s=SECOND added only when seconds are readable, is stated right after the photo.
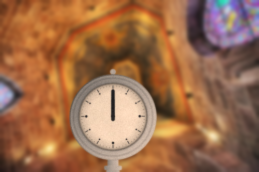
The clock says h=12 m=0
